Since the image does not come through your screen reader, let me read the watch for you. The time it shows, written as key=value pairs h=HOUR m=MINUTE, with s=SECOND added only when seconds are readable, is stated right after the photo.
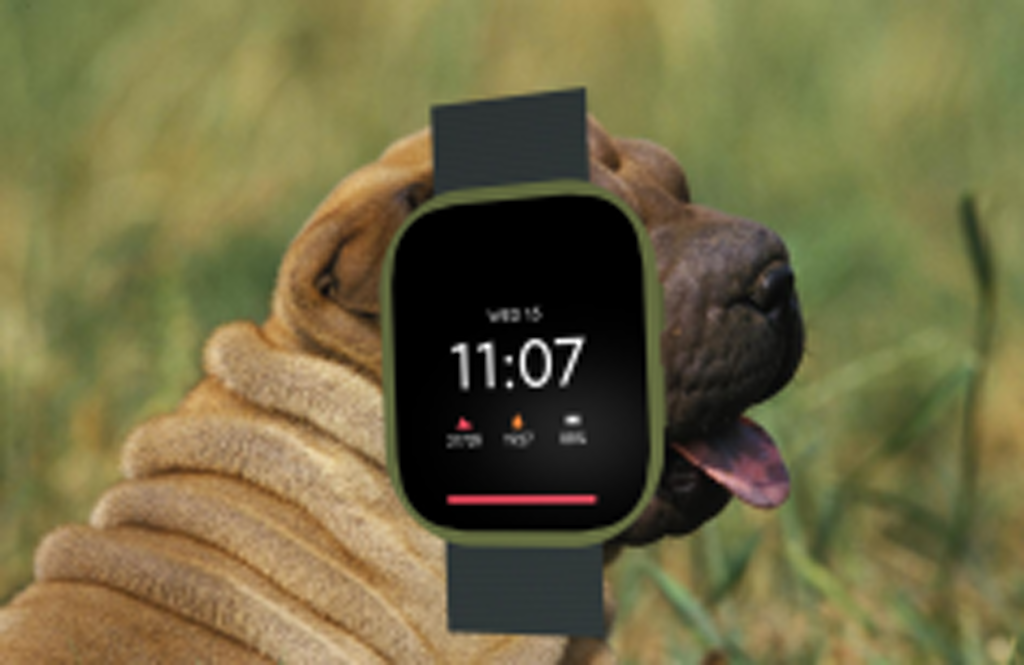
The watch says h=11 m=7
